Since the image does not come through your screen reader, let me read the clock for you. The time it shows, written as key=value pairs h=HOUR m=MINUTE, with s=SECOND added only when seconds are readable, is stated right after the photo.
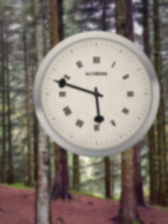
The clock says h=5 m=48
